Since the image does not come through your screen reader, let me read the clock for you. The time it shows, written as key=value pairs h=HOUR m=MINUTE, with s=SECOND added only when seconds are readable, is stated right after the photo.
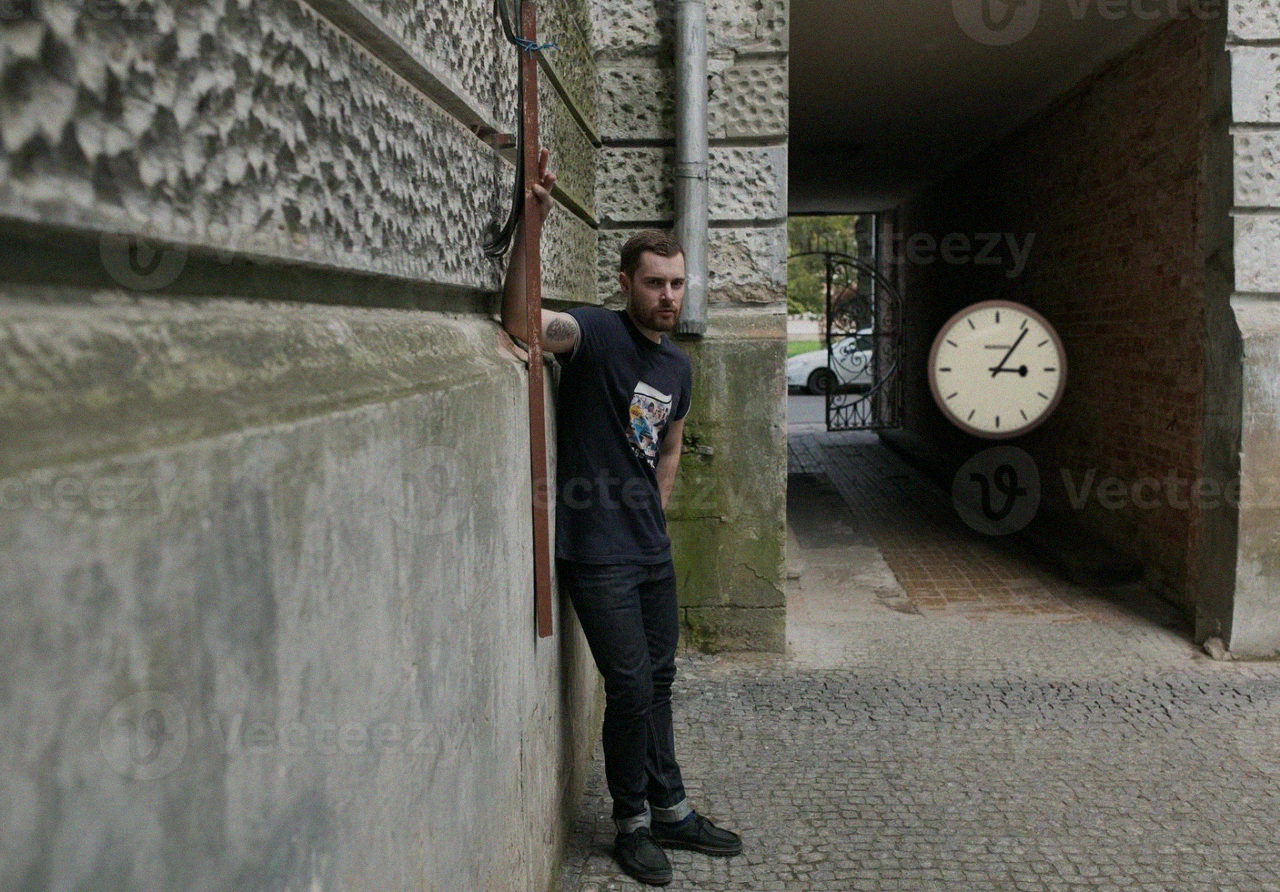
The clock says h=3 m=6
